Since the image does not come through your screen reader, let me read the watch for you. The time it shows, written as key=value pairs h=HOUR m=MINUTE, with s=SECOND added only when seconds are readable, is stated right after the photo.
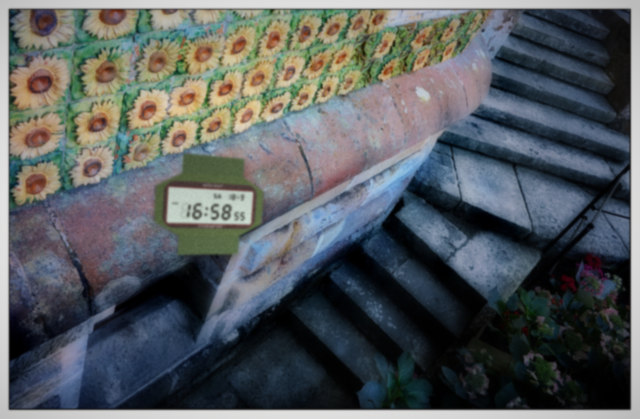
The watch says h=16 m=58
